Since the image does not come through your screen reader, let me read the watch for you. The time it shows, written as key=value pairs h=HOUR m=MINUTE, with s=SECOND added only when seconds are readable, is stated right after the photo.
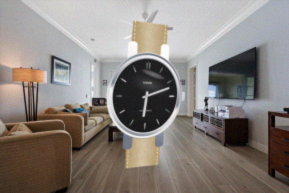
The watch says h=6 m=12
